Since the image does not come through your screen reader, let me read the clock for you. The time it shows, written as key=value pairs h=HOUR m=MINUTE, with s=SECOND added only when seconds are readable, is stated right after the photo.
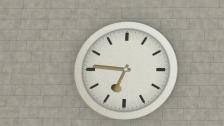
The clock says h=6 m=46
